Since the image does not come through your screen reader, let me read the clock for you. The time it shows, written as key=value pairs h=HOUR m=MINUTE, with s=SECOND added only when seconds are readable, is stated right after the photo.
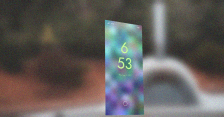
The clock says h=6 m=53
